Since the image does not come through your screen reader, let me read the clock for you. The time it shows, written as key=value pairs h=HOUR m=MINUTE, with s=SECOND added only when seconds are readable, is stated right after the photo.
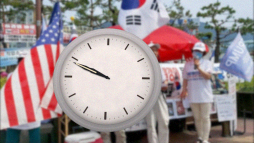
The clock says h=9 m=49
